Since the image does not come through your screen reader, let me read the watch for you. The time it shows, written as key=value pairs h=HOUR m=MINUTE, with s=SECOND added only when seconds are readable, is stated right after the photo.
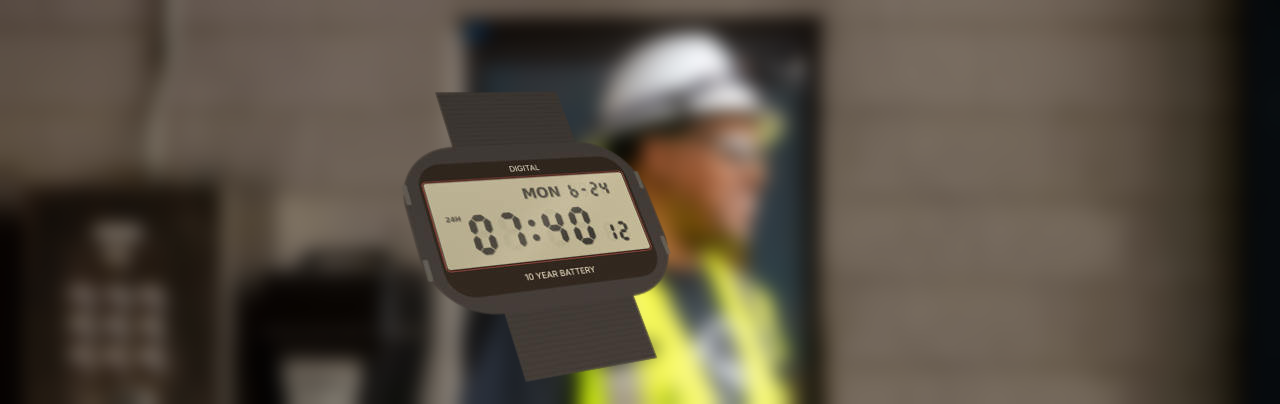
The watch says h=7 m=40 s=12
